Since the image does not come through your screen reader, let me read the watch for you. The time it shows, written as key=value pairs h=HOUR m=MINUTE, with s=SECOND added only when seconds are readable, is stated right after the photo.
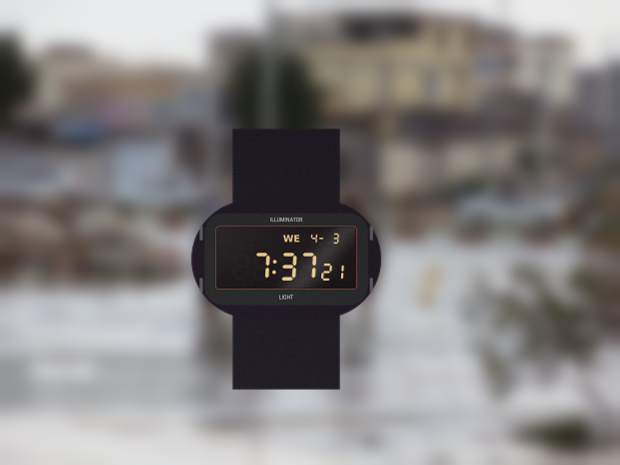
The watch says h=7 m=37 s=21
